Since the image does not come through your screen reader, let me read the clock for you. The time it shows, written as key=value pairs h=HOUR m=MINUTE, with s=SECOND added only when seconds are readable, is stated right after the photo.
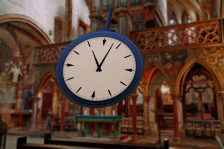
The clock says h=11 m=3
